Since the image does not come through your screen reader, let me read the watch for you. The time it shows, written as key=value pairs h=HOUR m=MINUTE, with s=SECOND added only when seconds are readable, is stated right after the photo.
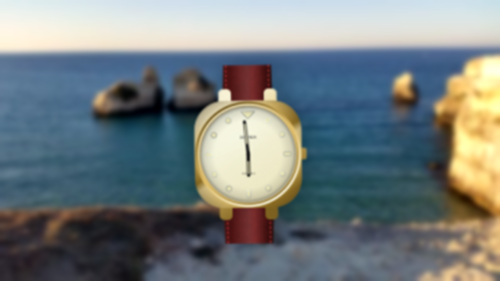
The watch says h=5 m=59
